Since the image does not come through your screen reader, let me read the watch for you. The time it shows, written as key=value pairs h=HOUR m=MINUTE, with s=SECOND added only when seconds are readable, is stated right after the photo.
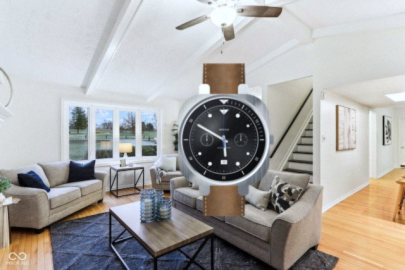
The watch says h=5 m=50
